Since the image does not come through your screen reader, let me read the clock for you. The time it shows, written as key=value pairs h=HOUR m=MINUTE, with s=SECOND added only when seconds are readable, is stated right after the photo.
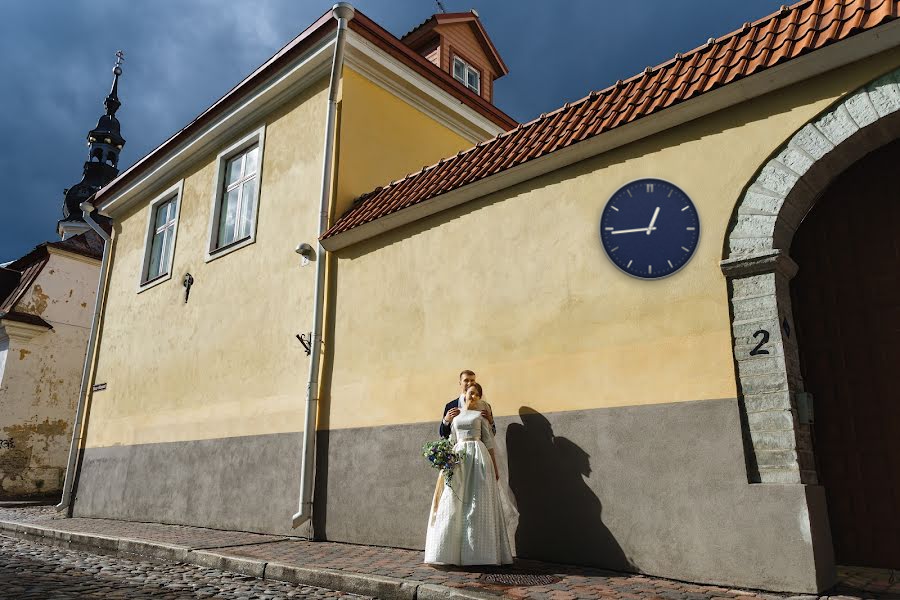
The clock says h=12 m=44
